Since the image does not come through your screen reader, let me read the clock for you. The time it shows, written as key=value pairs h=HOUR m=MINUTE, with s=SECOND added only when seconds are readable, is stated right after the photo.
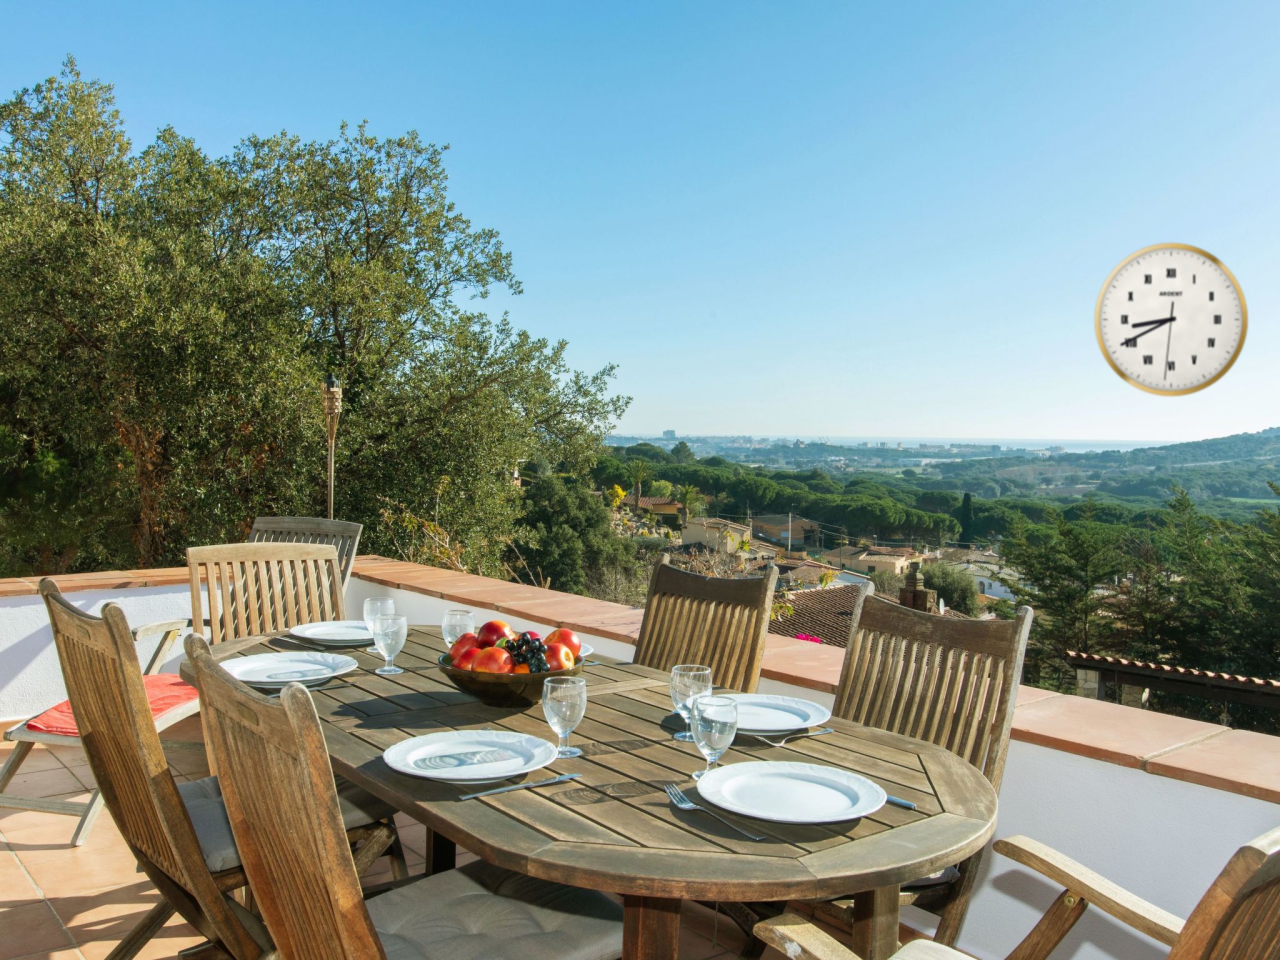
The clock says h=8 m=40 s=31
